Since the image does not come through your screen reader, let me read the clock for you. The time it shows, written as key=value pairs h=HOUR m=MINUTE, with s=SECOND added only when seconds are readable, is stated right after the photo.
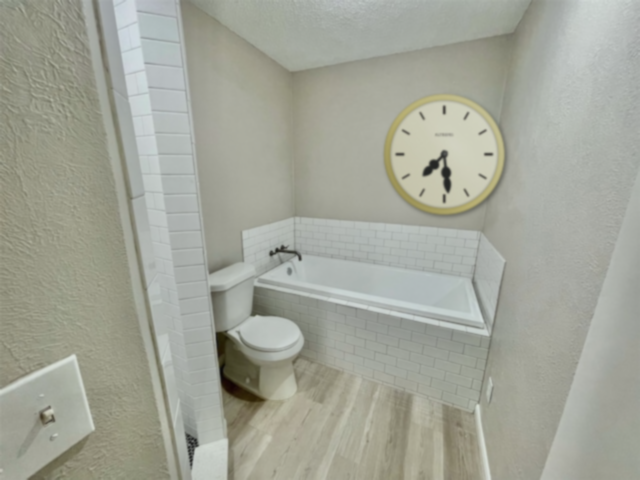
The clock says h=7 m=29
